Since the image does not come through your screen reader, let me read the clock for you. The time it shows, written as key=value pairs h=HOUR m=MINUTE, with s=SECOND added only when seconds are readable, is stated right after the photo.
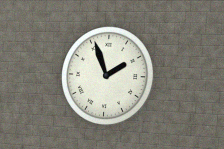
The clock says h=1 m=56
